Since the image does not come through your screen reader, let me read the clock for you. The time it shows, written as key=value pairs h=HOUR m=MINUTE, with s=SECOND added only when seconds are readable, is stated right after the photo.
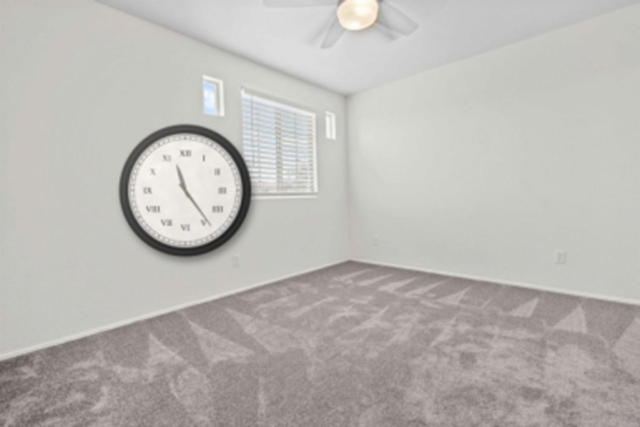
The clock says h=11 m=24
